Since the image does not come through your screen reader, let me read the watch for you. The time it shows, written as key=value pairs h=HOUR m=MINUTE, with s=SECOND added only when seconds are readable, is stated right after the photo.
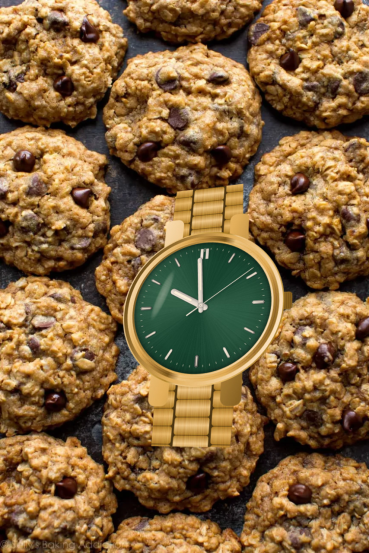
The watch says h=9 m=59 s=9
